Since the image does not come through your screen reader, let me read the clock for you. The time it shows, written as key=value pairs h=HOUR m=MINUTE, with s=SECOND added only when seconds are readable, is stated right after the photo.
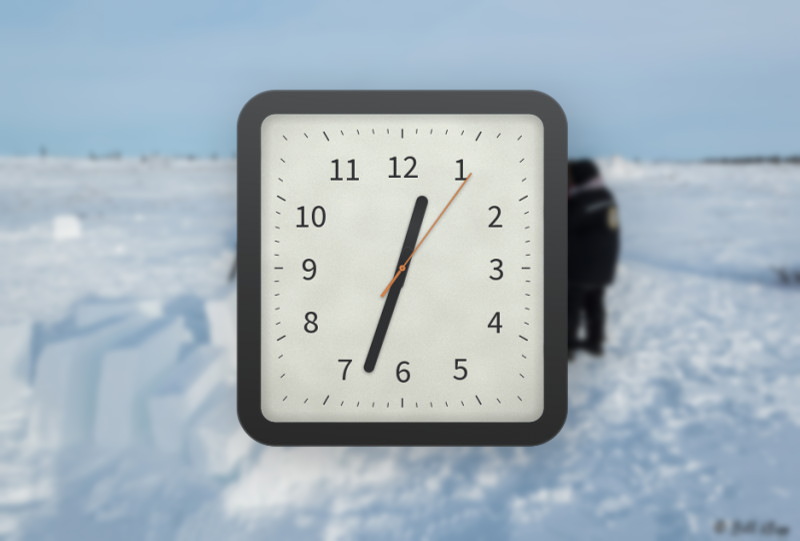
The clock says h=12 m=33 s=6
